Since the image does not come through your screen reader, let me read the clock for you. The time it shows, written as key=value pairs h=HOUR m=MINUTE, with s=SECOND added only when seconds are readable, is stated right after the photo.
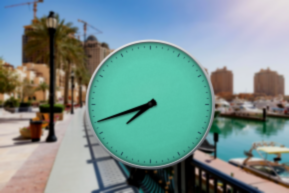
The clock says h=7 m=42
